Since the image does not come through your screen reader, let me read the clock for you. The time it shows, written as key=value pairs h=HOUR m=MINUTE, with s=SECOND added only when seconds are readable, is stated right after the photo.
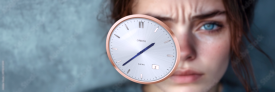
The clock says h=1 m=38
